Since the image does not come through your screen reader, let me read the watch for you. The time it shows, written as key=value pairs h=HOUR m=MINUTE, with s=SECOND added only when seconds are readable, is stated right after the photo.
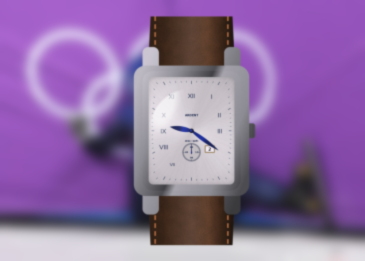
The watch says h=9 m=21
